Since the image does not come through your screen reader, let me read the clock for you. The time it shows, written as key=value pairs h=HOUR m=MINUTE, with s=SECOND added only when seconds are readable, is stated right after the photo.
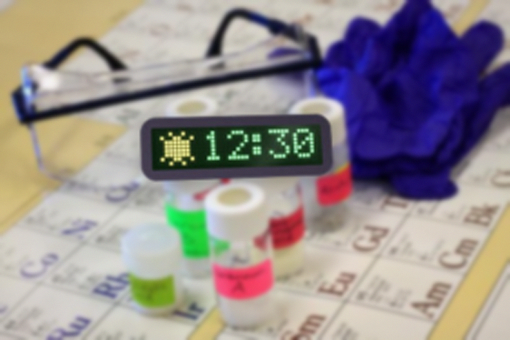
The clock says h=12 m=30
